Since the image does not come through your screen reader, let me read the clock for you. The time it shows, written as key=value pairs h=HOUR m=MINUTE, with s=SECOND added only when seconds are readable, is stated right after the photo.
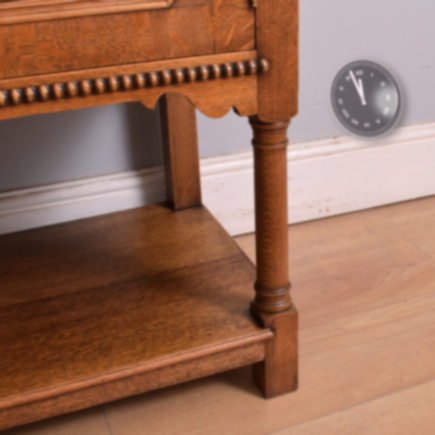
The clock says h=11 m=57
